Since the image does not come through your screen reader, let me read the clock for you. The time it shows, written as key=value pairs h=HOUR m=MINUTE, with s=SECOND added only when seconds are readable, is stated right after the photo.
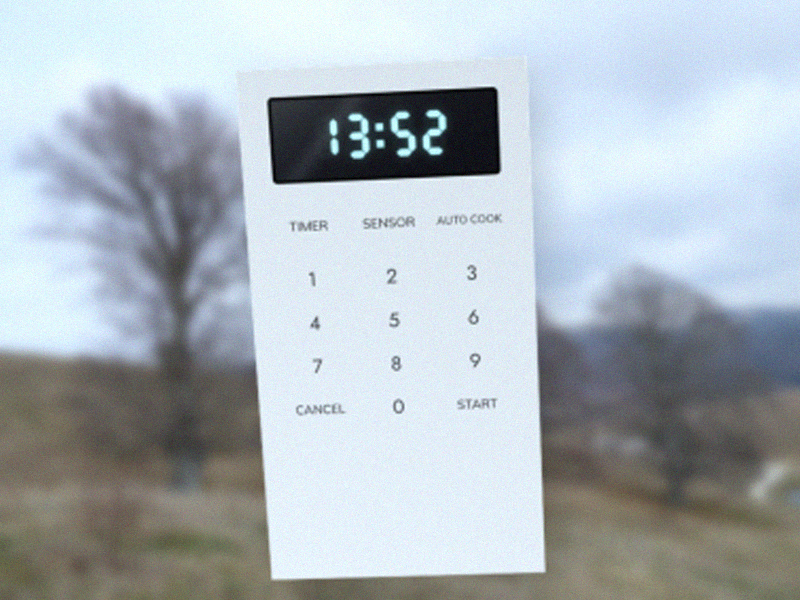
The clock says h=13 m=52
